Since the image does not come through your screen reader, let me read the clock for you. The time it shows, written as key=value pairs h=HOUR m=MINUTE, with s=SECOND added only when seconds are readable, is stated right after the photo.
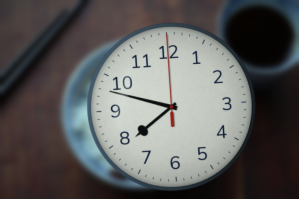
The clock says h=7 m=48 s=0
